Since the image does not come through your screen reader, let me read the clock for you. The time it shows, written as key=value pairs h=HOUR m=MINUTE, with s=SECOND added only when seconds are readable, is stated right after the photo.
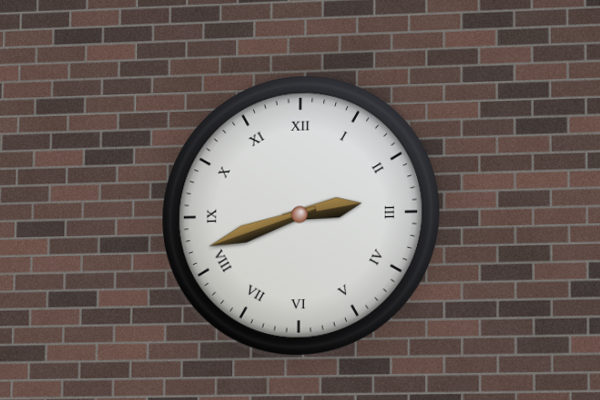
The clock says h=2 m=42
